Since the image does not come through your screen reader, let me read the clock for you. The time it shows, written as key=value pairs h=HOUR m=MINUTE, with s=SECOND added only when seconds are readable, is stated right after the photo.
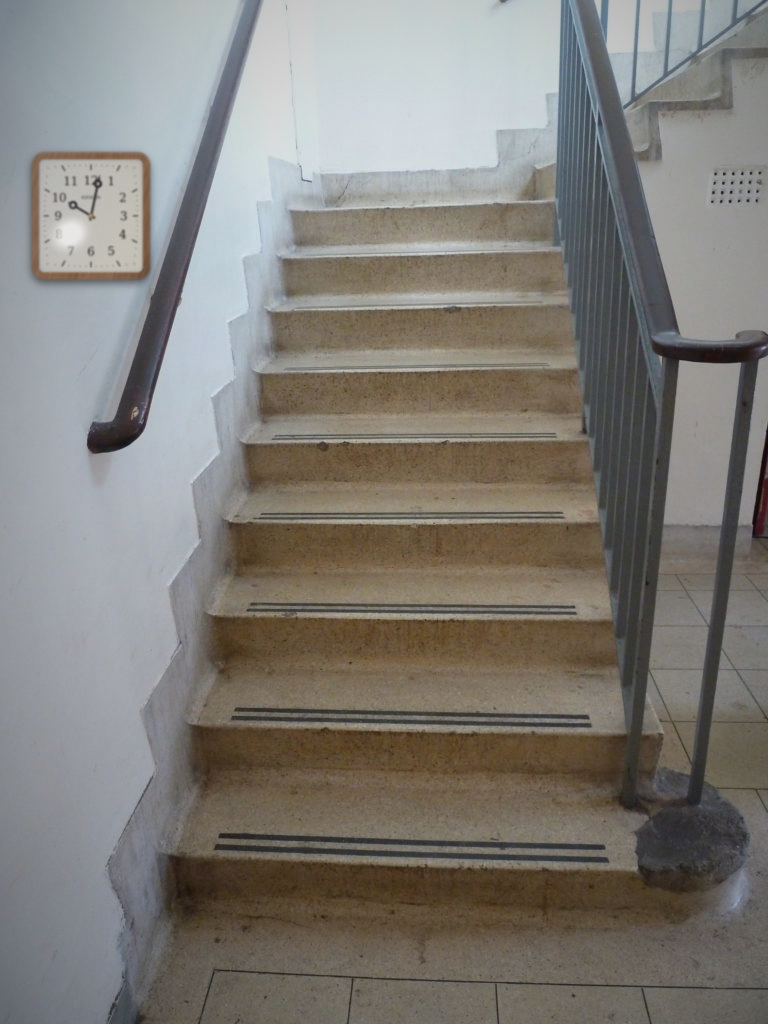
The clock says h=10 m=2
